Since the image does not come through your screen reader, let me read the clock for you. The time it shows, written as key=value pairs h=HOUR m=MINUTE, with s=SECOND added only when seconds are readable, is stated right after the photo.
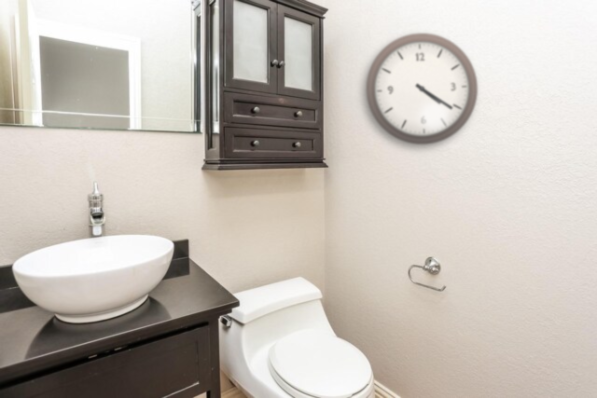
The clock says h=4 m=21
